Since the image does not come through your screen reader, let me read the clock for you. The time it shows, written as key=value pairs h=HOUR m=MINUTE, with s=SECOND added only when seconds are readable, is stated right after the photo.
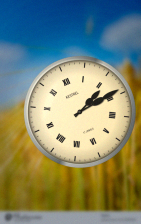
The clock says h=2 m=14
